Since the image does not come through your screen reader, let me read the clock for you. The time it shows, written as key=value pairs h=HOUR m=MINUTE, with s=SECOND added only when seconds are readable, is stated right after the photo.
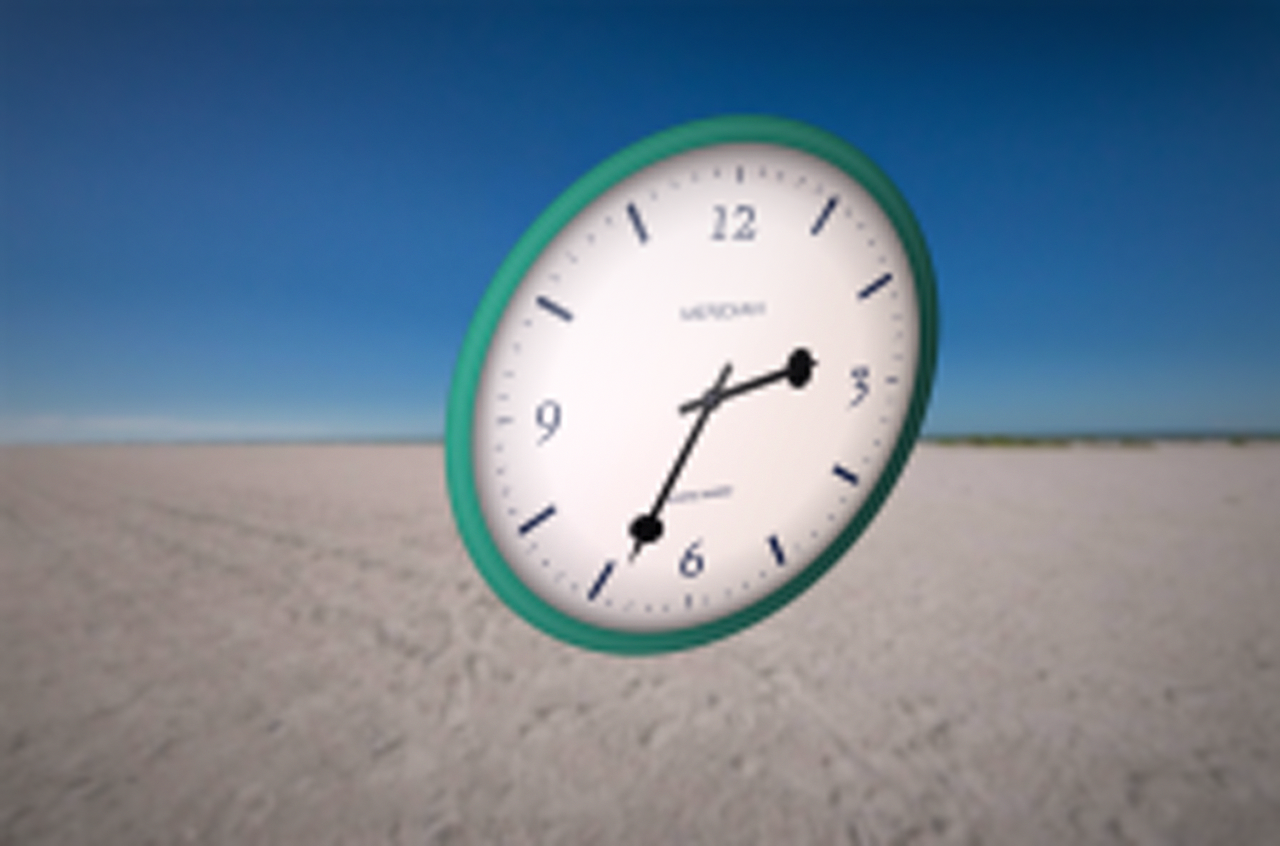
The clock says h=2 m=34
